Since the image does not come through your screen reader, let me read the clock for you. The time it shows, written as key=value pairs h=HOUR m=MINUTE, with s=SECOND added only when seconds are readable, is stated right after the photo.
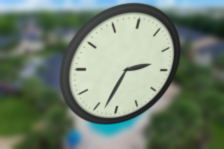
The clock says h=2 m=33
